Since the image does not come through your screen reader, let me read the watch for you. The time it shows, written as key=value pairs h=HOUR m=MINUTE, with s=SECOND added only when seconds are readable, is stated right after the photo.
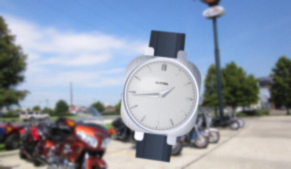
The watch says h=1 m=44
